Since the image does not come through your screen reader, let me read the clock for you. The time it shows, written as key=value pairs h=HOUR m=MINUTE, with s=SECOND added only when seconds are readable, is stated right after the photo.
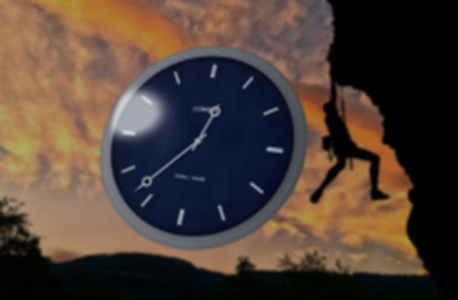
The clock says h=12 m=37
